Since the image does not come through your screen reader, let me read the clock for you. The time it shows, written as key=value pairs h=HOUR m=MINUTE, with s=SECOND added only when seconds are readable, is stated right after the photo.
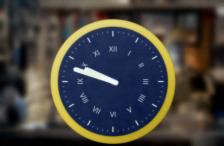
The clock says h=9 m=48
